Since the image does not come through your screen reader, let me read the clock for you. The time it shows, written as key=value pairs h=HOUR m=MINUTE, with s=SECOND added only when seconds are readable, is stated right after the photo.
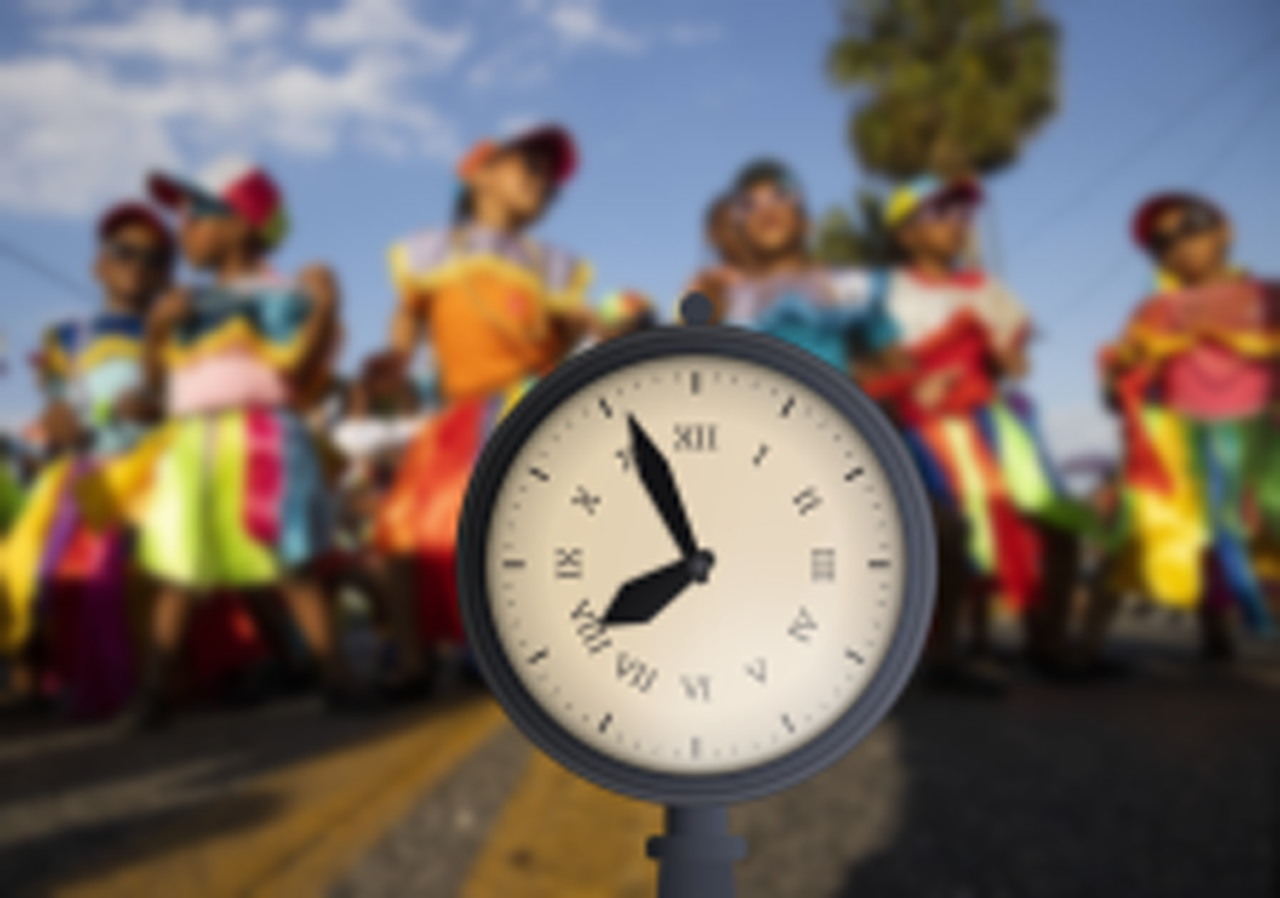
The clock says h=7 m=56
